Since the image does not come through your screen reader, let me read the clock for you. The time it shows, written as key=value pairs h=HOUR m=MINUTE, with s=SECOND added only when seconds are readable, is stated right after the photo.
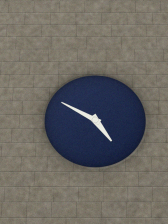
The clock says h=4 m=50
